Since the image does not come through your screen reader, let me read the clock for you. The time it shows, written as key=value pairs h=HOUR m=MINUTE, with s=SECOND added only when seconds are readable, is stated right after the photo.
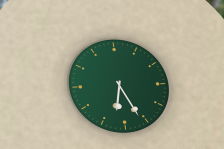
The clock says h=6 m=26
